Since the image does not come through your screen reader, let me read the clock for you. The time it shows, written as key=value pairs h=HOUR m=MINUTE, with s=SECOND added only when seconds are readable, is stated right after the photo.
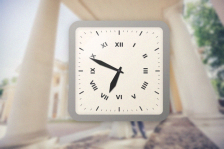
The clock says h=6 m=49
